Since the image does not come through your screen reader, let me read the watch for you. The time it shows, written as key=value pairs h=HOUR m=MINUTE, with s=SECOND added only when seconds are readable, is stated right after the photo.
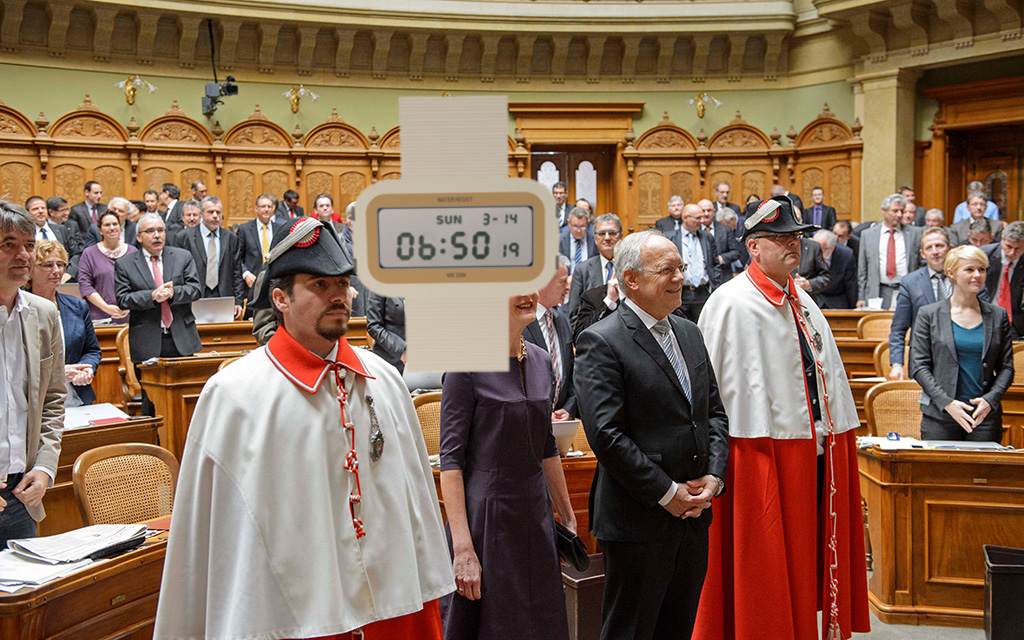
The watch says h=6 m=50 s=19
